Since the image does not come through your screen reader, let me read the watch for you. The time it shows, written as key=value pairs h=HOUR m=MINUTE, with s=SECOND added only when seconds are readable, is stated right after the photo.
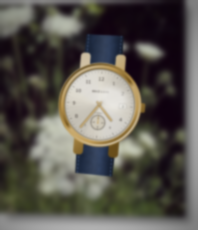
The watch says h=4 m=36
